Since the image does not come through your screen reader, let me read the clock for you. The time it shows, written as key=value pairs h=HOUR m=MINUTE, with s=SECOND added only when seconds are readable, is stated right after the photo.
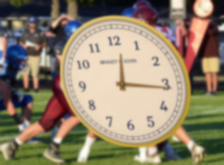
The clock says h=12 m=16
